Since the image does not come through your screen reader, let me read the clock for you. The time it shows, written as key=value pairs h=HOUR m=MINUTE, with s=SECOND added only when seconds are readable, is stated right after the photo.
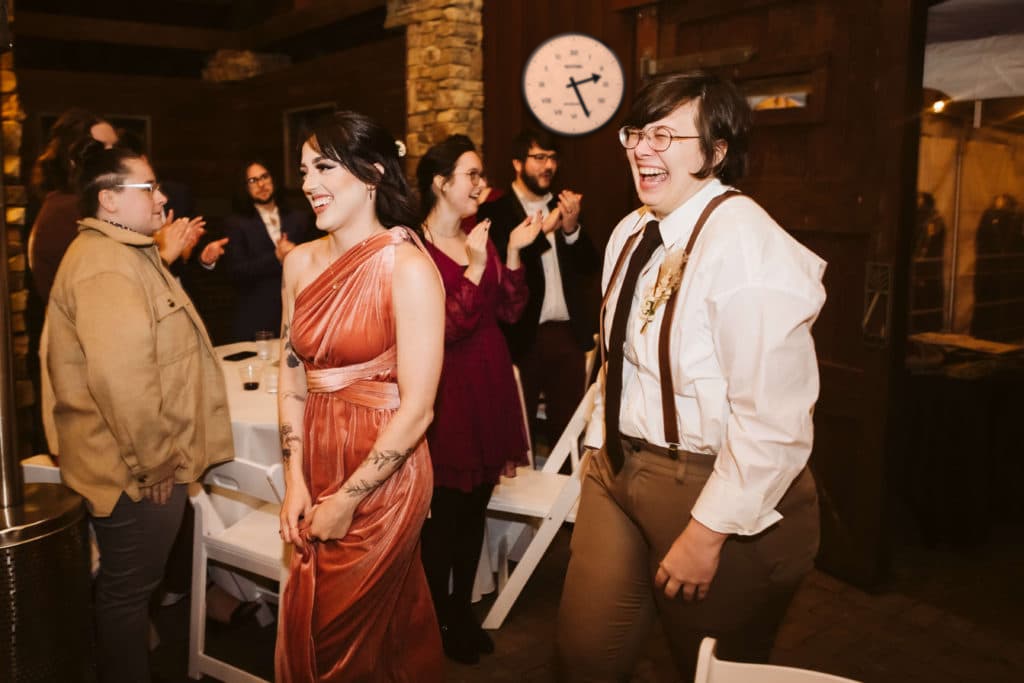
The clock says h=2 m=26
